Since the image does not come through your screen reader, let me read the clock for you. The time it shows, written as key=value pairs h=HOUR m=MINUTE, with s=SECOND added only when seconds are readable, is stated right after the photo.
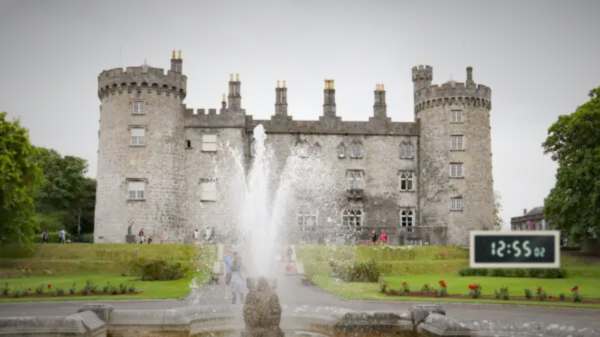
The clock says h=12 m=55
